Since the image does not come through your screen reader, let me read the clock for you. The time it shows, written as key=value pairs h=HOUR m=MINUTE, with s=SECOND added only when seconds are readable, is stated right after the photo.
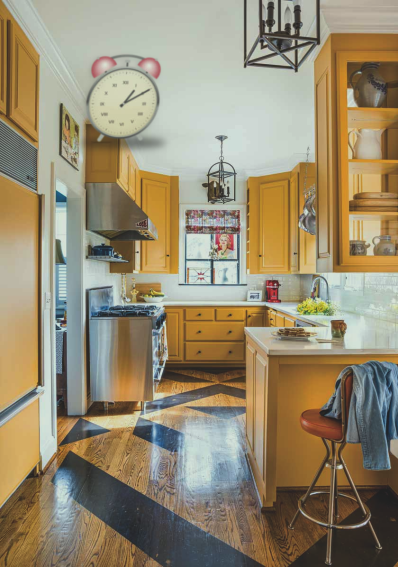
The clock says h=1 m=10
